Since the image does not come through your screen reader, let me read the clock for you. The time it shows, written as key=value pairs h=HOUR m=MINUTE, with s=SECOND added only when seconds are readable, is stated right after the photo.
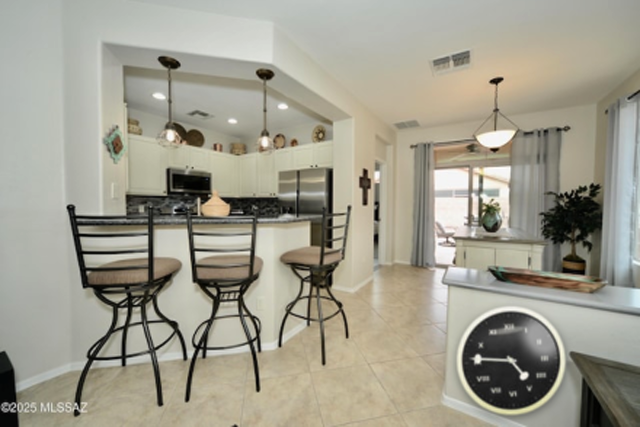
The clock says h=4 m=46
